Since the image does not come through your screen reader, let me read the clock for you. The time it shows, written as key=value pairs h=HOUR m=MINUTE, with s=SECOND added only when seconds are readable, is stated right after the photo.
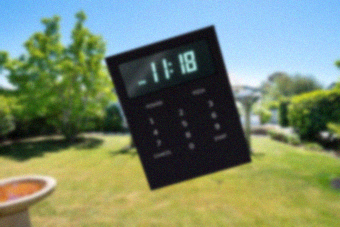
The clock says h=11 m=18
